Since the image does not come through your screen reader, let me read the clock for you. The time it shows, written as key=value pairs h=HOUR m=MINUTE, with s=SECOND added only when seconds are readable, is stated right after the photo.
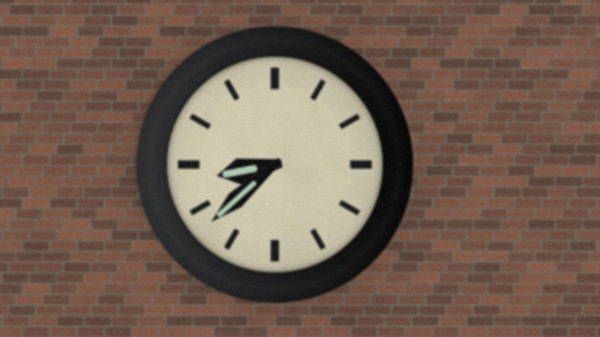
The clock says h=8 m=38
